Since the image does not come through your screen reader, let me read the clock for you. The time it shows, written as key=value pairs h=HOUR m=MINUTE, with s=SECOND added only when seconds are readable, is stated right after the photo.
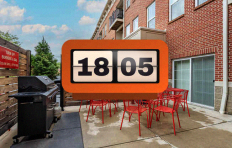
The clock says h=18 m=5
